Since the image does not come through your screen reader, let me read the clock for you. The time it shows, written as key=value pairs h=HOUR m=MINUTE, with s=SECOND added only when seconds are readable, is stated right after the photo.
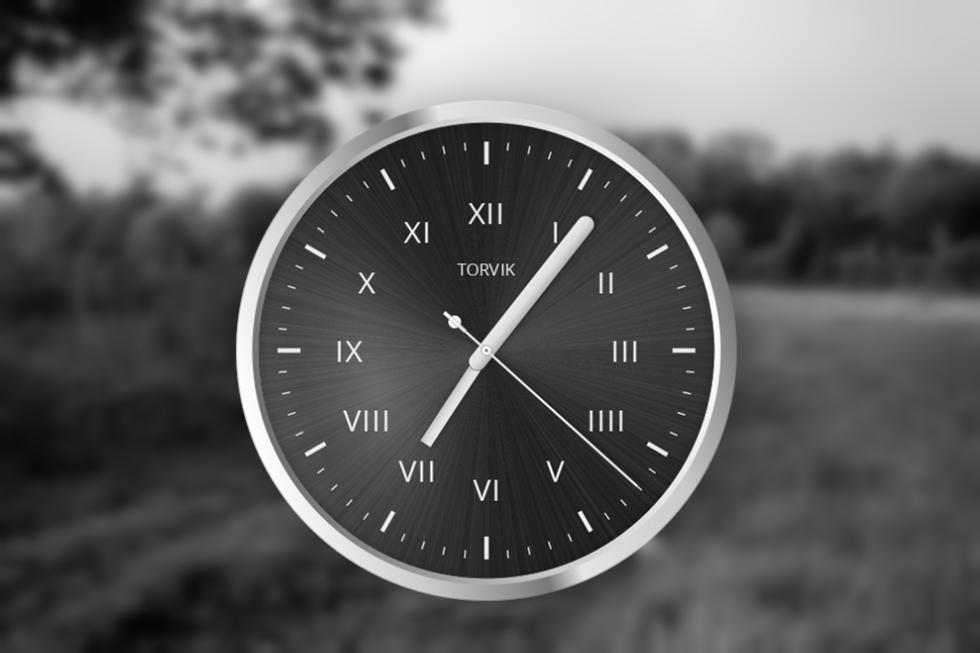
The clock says h=7 m=6 s=22
